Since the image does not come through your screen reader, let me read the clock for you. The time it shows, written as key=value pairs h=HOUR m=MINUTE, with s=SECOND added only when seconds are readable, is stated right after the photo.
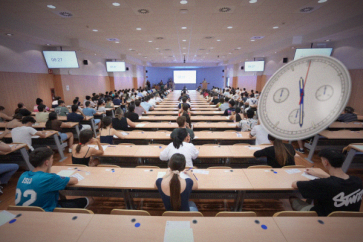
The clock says h=11 m=28
